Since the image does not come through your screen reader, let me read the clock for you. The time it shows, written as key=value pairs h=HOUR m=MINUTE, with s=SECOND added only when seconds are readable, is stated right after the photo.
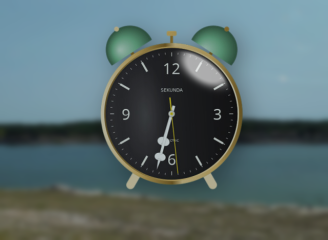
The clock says h=6 m=32 s=29
